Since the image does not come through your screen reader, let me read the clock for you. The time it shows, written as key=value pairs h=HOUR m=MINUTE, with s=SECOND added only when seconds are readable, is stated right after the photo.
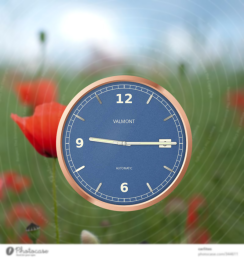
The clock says h=9 m=15
